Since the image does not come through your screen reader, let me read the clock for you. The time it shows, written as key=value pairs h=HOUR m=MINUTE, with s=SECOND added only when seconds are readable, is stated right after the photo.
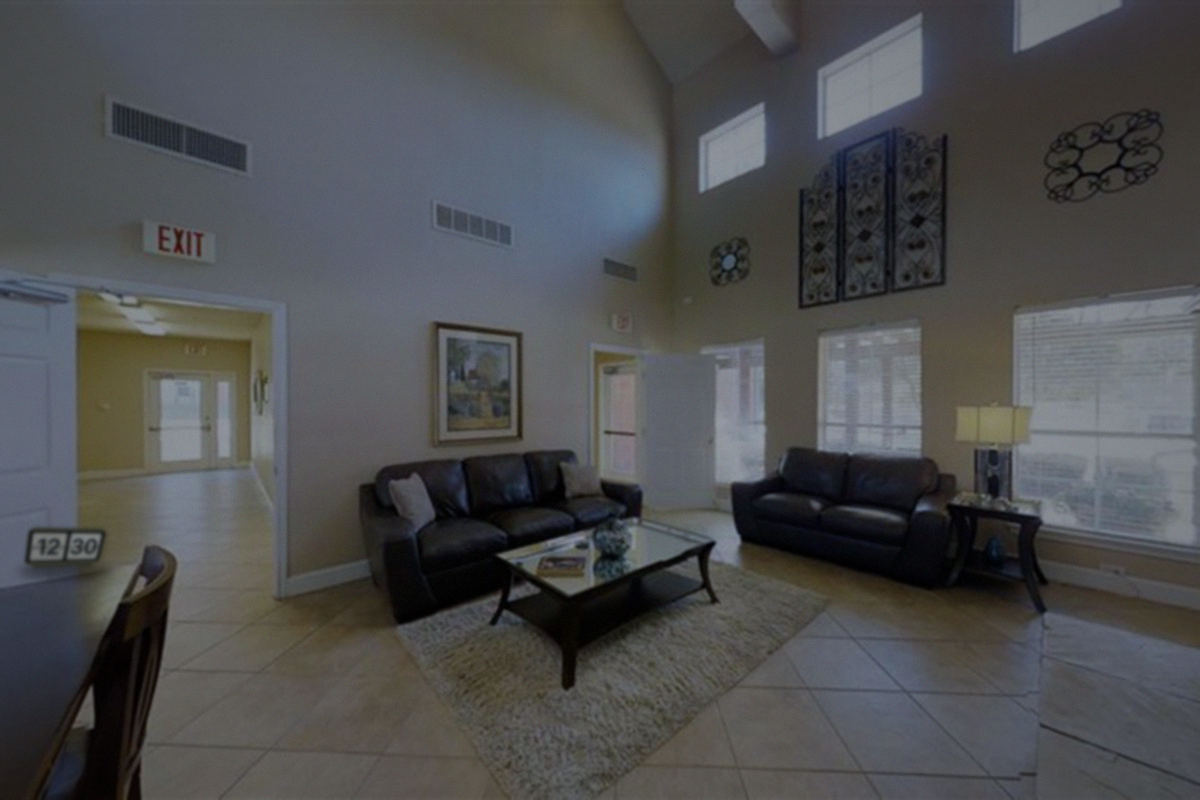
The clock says h=12 m=30
